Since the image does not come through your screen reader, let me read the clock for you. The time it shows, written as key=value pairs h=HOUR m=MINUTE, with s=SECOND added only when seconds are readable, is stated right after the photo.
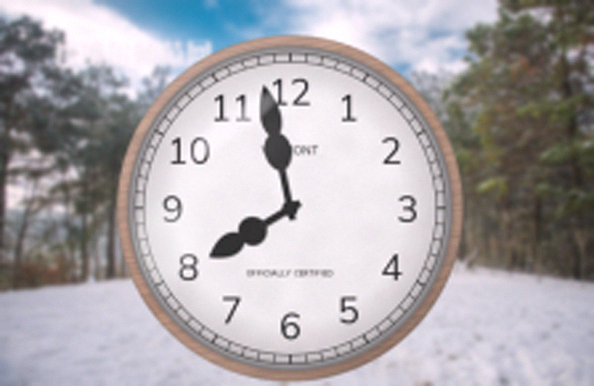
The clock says h=7 m=58
